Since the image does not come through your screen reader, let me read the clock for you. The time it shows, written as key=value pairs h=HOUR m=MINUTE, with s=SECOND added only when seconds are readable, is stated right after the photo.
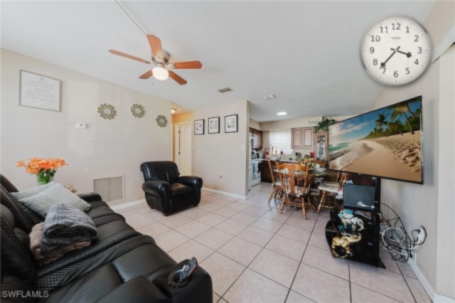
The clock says h=3 m=37
